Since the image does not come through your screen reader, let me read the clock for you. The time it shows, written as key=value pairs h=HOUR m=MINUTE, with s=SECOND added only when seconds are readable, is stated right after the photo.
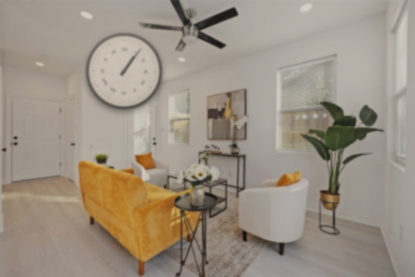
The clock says h=1 m=6
